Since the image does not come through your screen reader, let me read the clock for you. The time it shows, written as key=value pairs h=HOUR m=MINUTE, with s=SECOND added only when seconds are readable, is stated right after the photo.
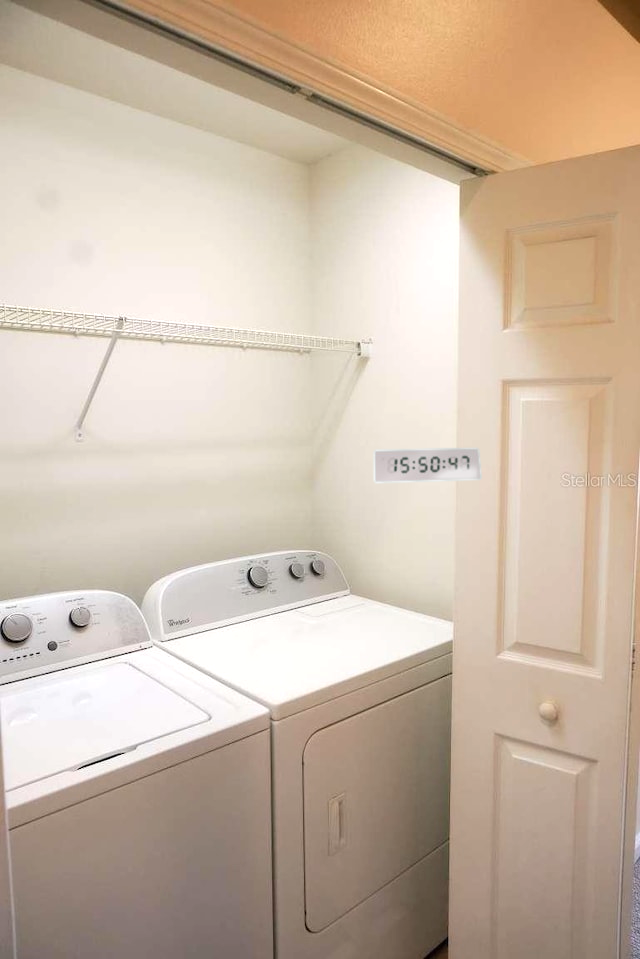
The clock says h=15 m=50 s=47
